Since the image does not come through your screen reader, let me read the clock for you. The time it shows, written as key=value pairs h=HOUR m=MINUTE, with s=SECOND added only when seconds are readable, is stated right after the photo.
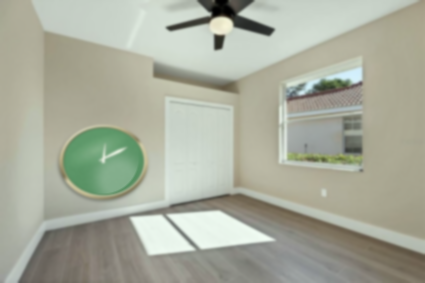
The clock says h=12 m=10
